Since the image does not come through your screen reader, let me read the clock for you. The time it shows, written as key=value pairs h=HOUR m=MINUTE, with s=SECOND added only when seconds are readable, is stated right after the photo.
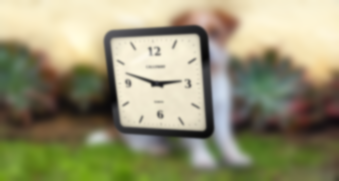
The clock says h=2 m=48
